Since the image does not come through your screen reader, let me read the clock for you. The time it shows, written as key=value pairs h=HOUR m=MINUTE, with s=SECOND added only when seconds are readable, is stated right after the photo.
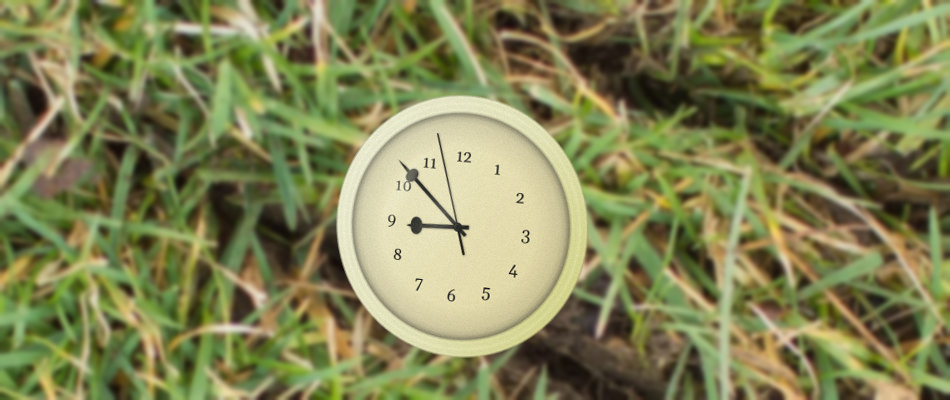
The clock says h=8 m=51 s=57
